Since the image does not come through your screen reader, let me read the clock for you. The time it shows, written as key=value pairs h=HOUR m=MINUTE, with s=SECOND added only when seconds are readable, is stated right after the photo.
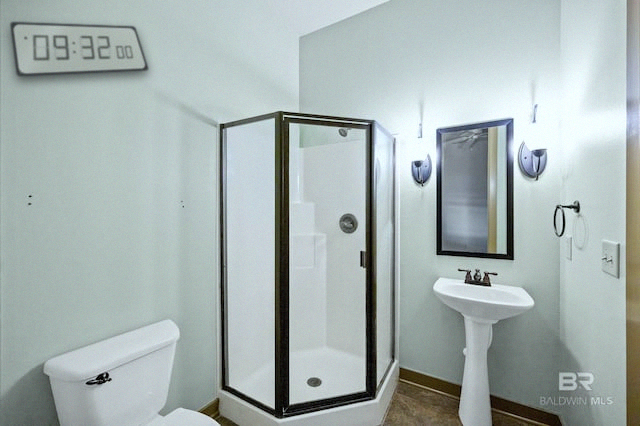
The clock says h=9 m=32 s=0
